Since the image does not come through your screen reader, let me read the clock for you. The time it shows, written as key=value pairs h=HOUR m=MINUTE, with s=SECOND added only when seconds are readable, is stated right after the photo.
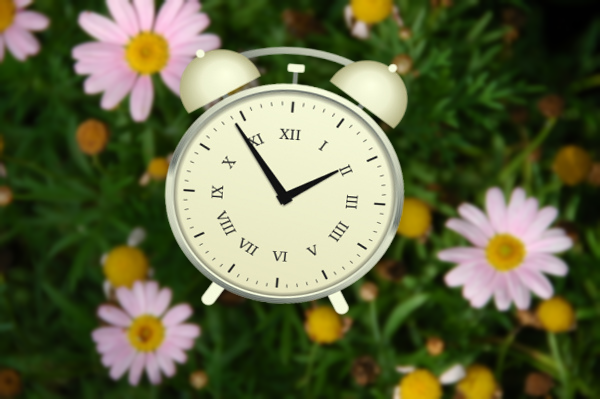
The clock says h=1 m=54
